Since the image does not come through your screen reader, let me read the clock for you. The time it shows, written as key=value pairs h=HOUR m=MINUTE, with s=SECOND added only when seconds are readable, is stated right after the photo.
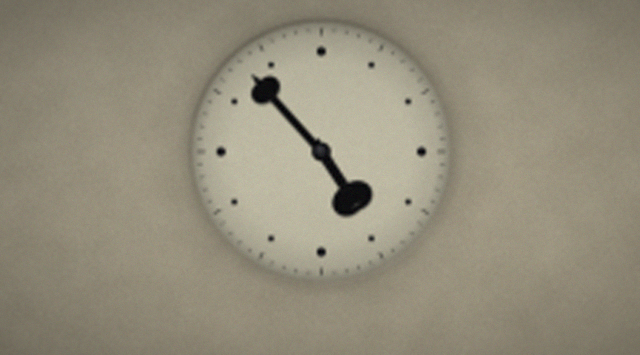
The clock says h=4 m=53
